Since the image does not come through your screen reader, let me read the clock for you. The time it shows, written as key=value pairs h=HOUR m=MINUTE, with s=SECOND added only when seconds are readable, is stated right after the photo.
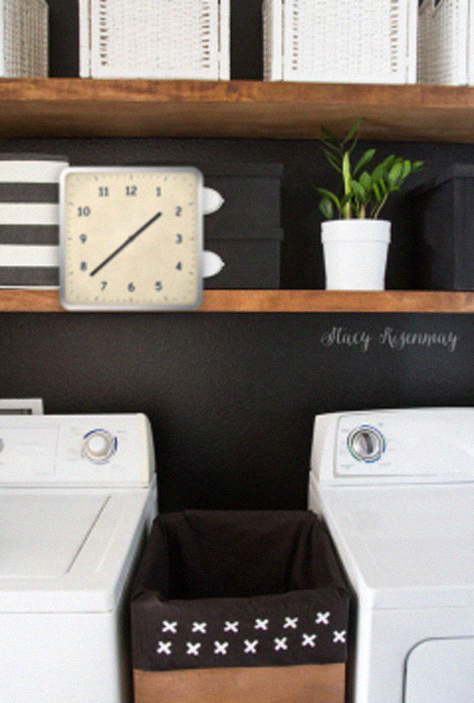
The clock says h=1 m=38
